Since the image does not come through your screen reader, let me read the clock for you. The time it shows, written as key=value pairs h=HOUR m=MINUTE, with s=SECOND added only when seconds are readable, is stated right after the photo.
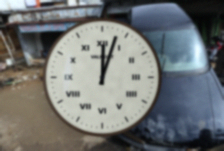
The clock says h=12 m=3
